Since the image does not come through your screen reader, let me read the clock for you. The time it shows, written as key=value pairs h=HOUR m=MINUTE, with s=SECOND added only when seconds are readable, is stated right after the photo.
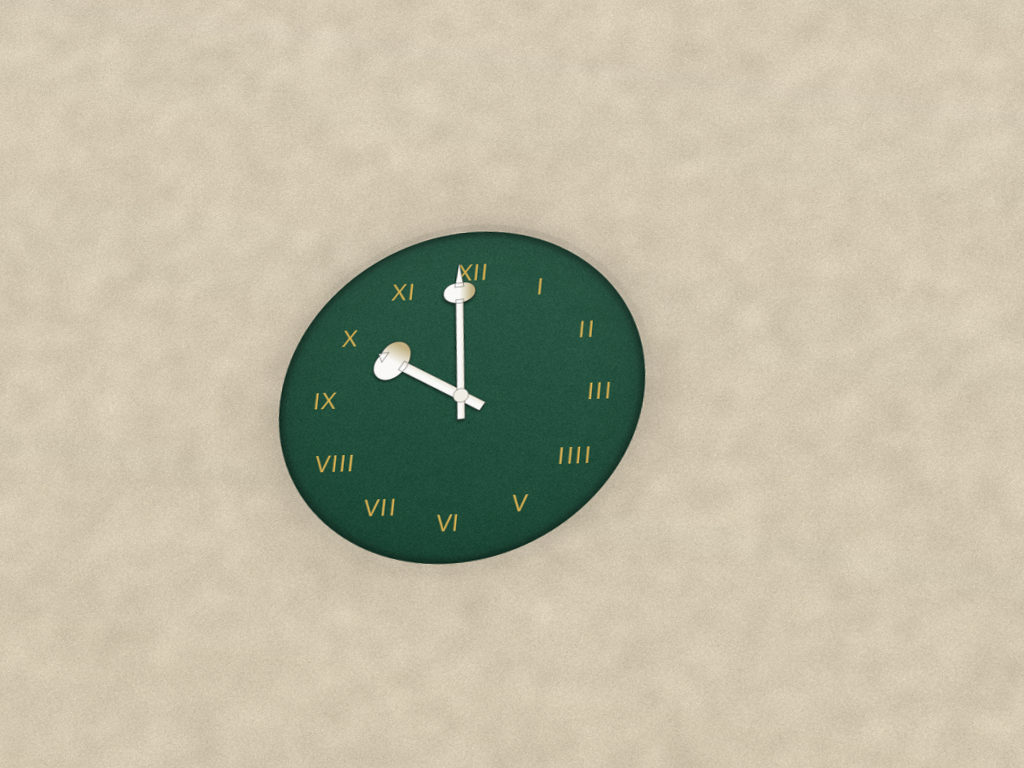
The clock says h=9 m=59
